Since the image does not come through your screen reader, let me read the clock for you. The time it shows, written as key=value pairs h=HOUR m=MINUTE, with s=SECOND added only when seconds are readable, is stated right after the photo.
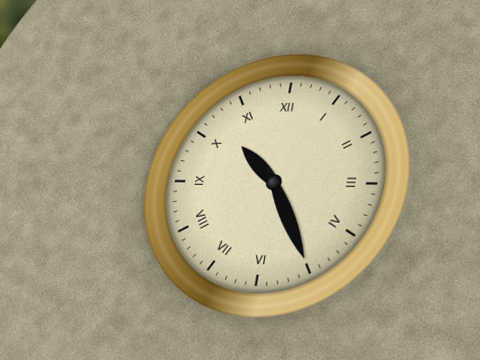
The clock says h=10 m=25
